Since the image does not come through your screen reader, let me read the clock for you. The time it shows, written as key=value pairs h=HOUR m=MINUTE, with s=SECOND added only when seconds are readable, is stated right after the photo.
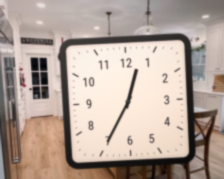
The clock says h=12 m=35
